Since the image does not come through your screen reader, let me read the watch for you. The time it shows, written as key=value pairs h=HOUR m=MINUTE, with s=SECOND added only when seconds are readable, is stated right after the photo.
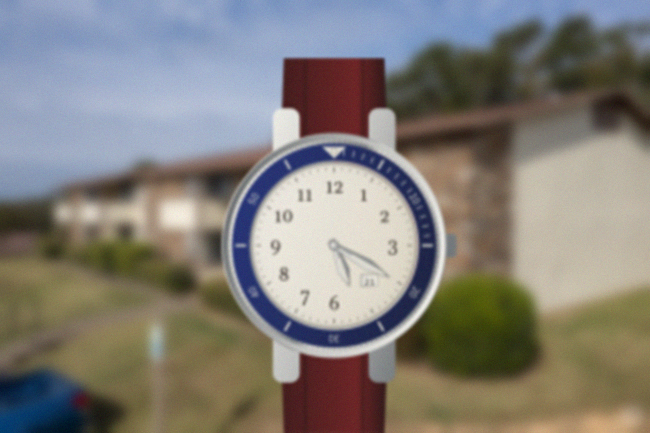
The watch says h=5 m=20
